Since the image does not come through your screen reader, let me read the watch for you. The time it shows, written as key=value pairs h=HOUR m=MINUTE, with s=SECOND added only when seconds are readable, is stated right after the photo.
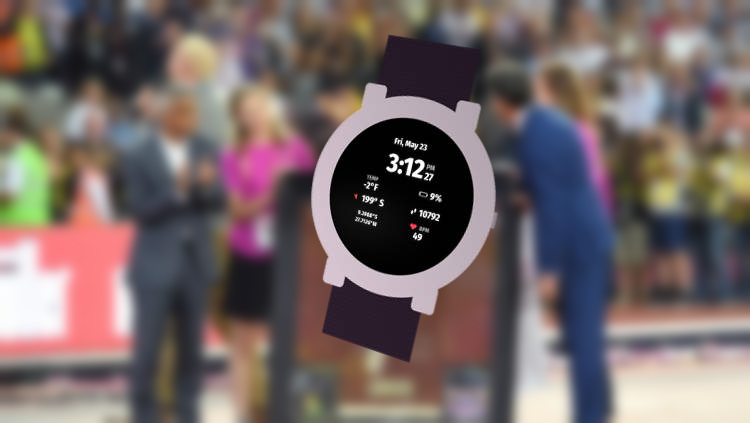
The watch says h=3 m=12 s=27
